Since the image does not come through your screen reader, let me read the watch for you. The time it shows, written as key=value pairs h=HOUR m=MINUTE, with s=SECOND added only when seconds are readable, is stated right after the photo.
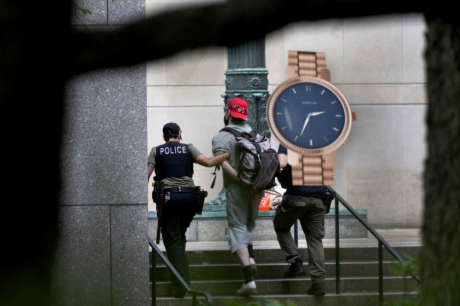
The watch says h=2 m=34
